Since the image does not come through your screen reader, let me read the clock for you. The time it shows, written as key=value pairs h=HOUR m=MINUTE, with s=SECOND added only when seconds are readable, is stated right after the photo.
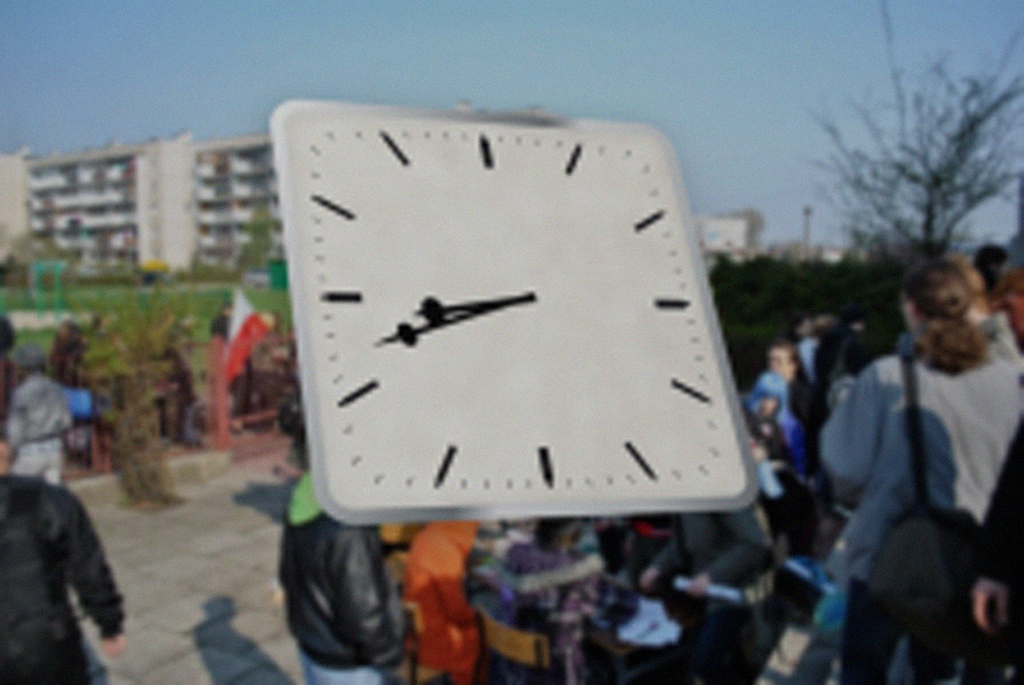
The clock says h=8 m=42
